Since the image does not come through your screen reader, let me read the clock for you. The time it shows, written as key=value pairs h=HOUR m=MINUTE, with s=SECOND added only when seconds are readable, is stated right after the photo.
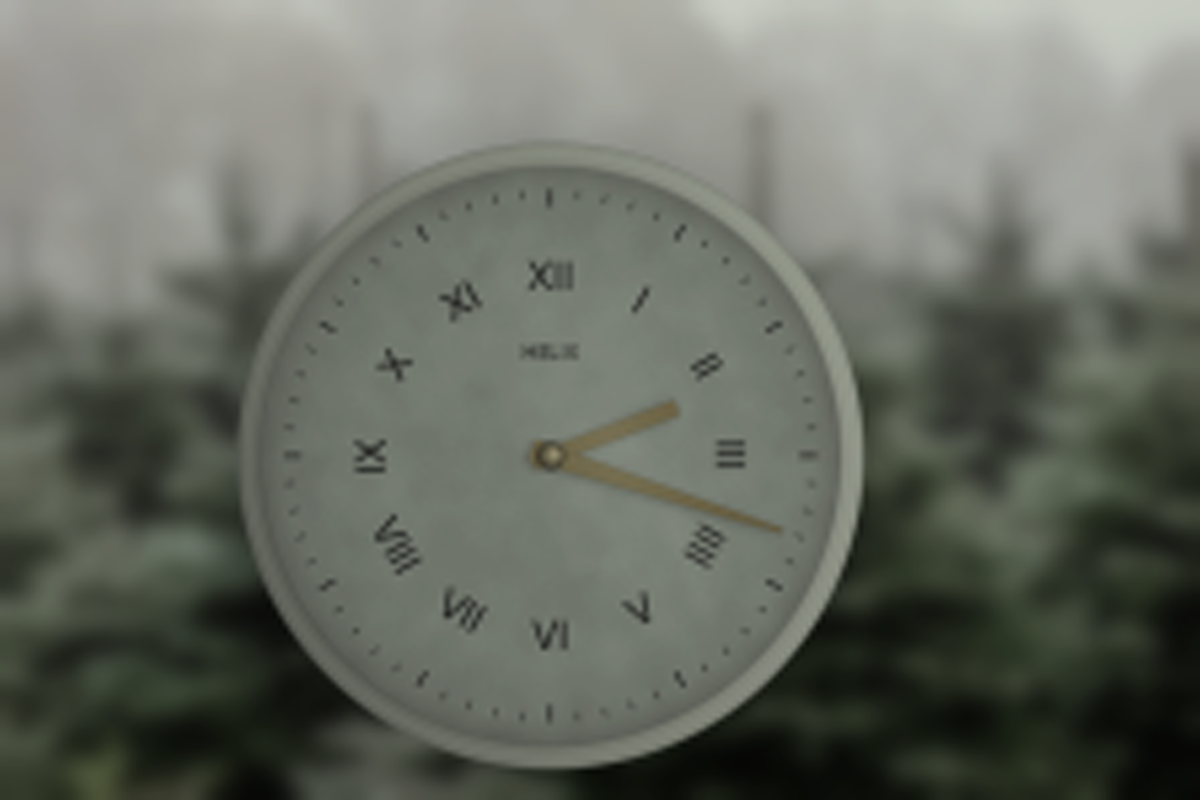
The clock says h=2 m=18
